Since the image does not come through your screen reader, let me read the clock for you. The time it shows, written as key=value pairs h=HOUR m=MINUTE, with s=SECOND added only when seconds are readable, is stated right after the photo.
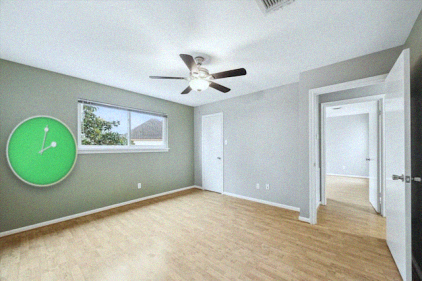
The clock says h=2 m=2
